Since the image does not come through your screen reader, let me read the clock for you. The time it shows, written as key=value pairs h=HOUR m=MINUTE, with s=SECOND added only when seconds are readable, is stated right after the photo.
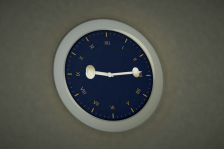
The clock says h=9 m=14
